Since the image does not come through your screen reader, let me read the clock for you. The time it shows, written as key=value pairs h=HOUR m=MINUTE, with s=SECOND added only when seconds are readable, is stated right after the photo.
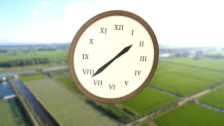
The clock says h=1 m=38
